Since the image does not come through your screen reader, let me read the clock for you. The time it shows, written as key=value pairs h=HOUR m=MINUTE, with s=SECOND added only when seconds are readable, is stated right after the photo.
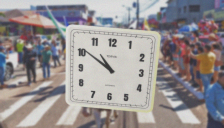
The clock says h=10 m=51
